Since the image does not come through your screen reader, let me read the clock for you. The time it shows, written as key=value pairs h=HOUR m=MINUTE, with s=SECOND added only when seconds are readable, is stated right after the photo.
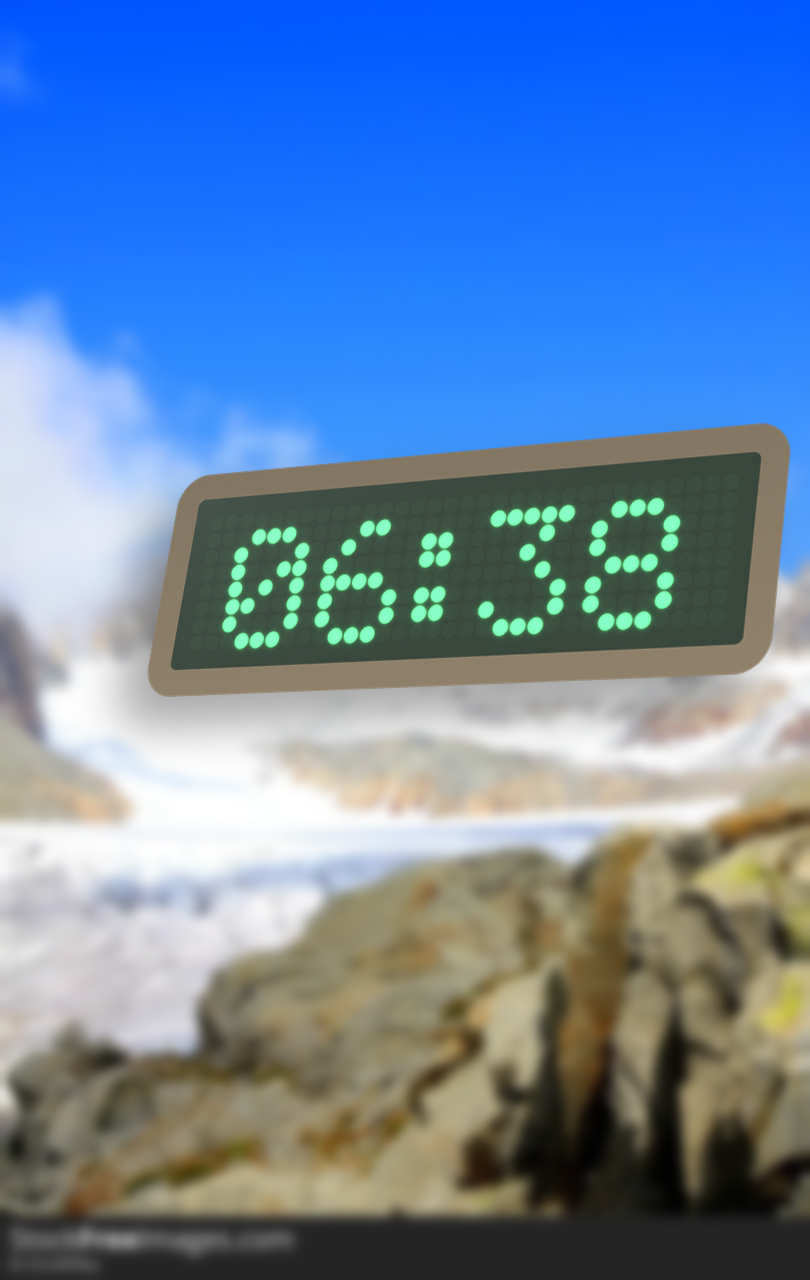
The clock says h=6 m=38
